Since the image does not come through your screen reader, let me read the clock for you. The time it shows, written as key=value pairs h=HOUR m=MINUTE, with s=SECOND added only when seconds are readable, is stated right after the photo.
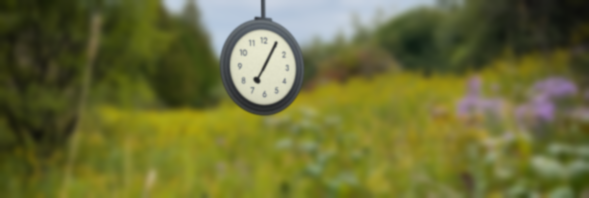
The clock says h=7 m=5
